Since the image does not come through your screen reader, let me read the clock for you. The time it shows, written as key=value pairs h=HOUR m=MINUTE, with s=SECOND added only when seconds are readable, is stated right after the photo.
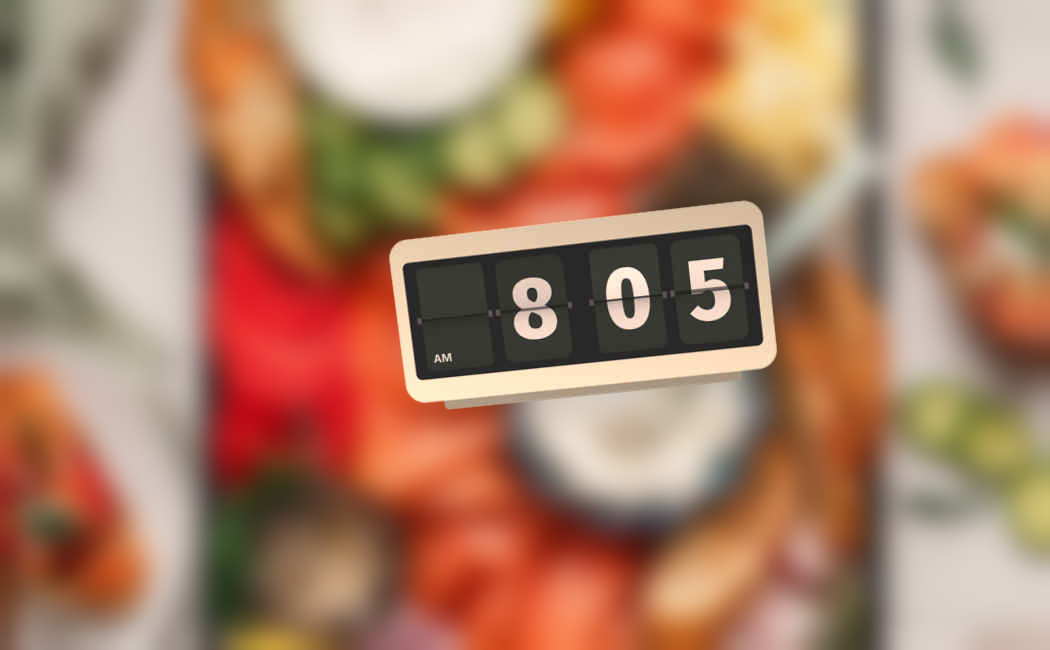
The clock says h=8 m=5
